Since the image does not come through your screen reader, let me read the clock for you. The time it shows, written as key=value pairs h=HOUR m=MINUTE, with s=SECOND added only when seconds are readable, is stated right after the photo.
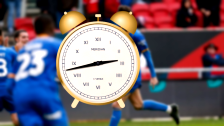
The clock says h=2 m=43
